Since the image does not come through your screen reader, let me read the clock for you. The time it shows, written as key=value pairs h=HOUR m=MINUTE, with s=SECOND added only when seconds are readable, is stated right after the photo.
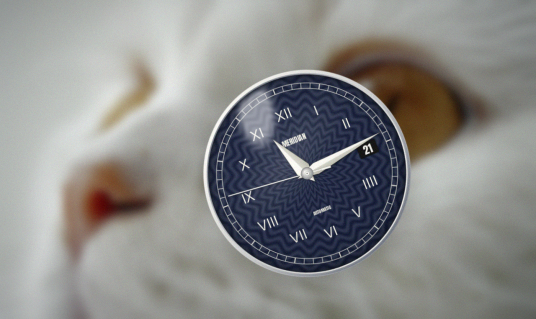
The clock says h=11 m=13 s=46
